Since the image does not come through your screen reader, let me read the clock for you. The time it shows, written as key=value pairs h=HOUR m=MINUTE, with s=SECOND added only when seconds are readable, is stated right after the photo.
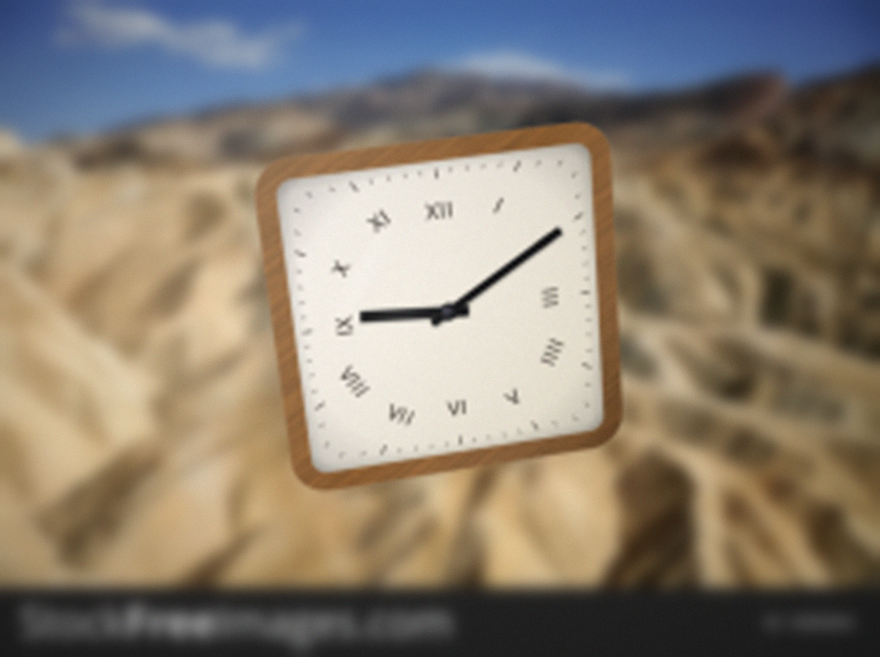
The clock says h=9 m=10
